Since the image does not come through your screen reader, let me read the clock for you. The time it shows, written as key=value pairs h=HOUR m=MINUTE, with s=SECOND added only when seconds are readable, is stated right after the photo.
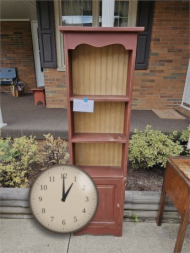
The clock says h=1 m=0
